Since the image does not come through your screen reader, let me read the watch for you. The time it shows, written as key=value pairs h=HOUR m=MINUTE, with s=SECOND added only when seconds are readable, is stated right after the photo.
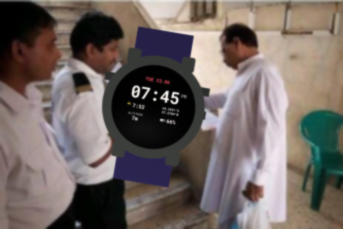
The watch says h=7 m=45
